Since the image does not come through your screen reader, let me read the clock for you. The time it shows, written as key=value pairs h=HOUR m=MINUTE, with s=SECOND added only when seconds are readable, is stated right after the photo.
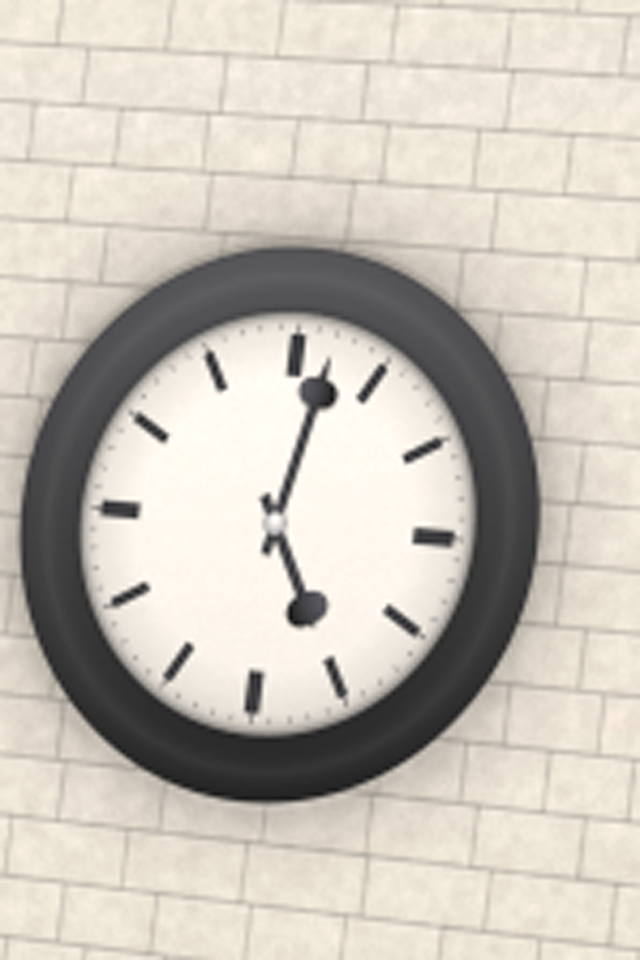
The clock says h=5 m=2
